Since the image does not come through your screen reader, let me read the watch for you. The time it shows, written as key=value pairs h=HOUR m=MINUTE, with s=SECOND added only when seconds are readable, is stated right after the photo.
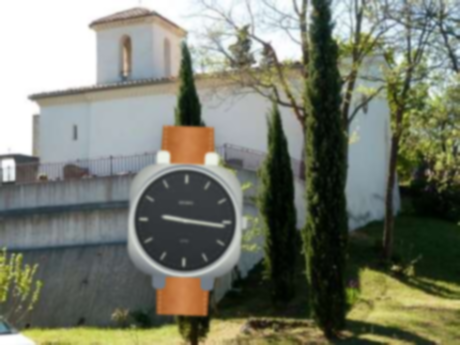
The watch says h=9 m=16
